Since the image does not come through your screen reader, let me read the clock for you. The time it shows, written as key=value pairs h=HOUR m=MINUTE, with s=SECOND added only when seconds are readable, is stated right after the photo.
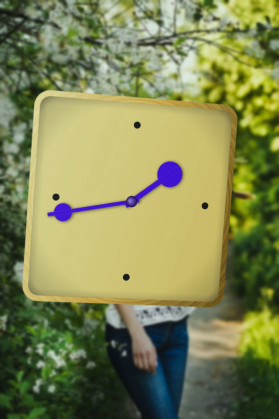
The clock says h=1 m=43
